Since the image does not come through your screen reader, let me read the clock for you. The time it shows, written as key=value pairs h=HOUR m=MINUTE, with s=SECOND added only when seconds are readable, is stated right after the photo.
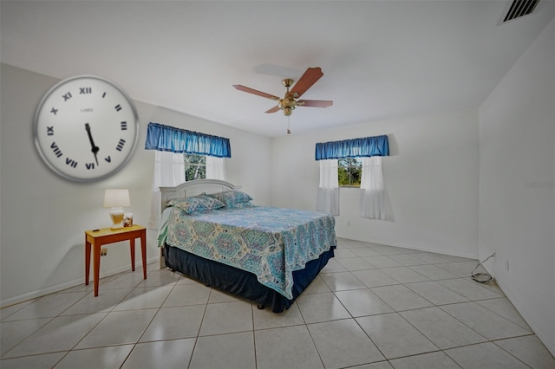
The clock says h=5 m=28
